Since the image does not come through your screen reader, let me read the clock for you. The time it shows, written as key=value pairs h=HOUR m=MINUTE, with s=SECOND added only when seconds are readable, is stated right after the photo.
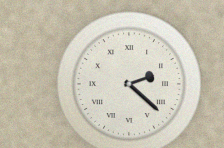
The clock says h=2 m=22
